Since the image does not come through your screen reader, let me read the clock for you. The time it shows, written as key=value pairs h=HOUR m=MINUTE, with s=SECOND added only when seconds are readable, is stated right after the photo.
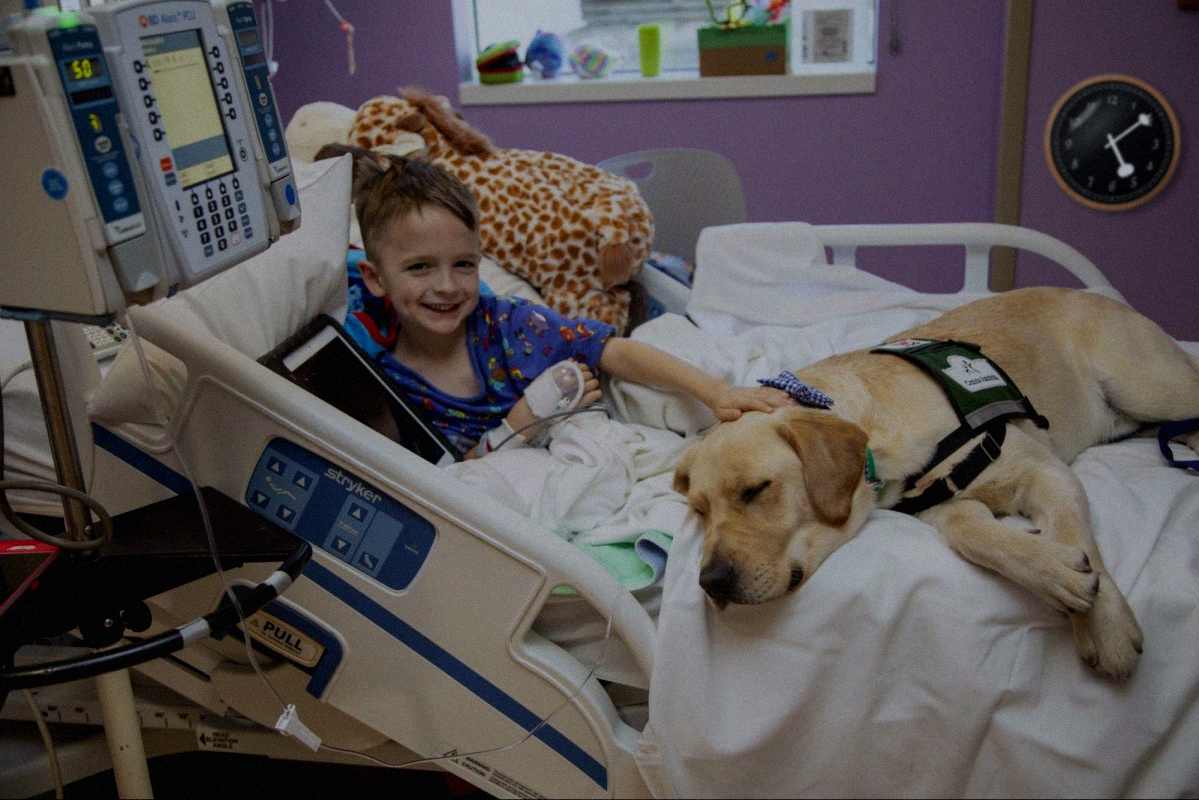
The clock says h=5 m=9
